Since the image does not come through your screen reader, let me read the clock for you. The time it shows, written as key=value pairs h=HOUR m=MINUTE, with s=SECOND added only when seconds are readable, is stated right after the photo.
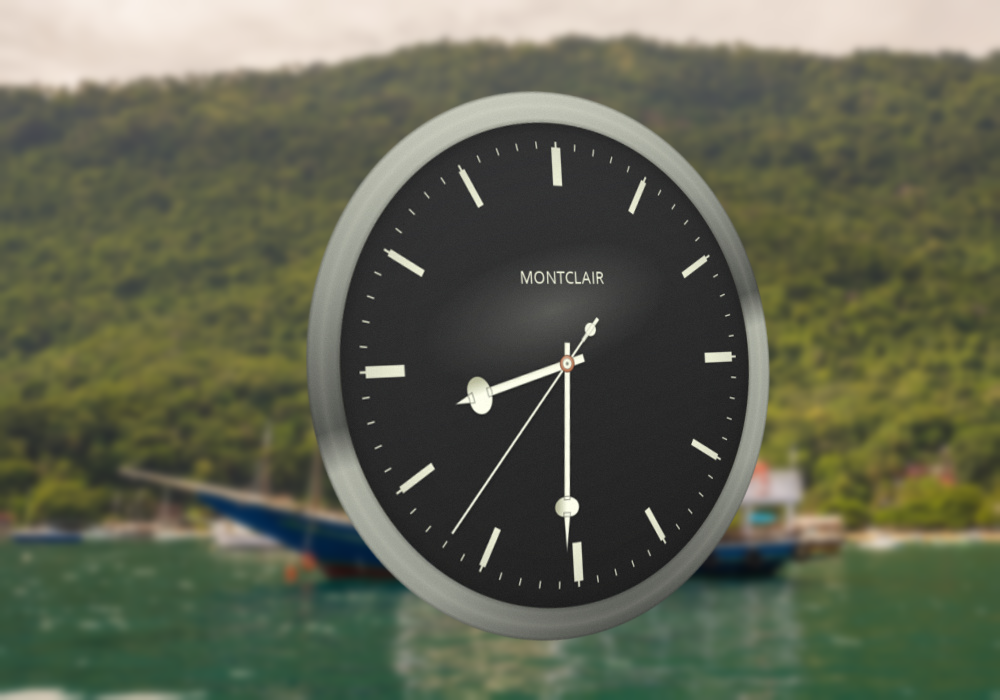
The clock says h=8 m=30 s=37
